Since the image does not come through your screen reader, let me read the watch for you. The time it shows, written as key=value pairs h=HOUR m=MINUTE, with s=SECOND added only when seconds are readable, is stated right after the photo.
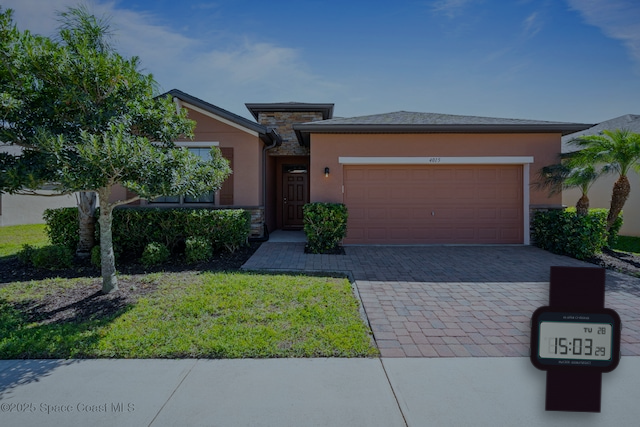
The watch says h=15 m=3 s=29
